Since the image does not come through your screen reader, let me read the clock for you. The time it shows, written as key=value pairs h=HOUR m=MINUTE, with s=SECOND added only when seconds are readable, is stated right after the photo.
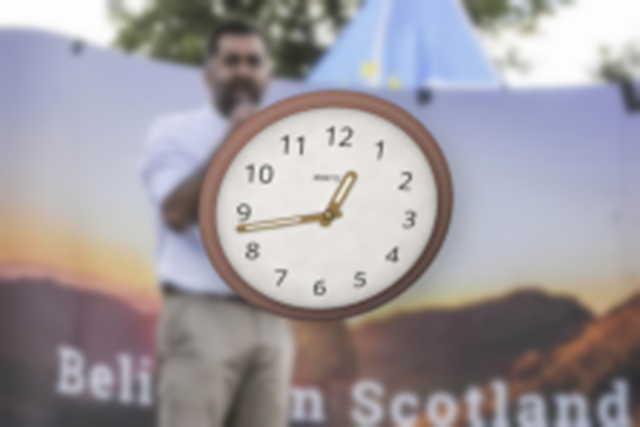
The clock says h=12 m=43
